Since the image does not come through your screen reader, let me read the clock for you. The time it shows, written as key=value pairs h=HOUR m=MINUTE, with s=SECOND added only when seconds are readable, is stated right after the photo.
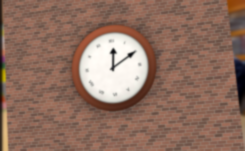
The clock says h=12 m=10
